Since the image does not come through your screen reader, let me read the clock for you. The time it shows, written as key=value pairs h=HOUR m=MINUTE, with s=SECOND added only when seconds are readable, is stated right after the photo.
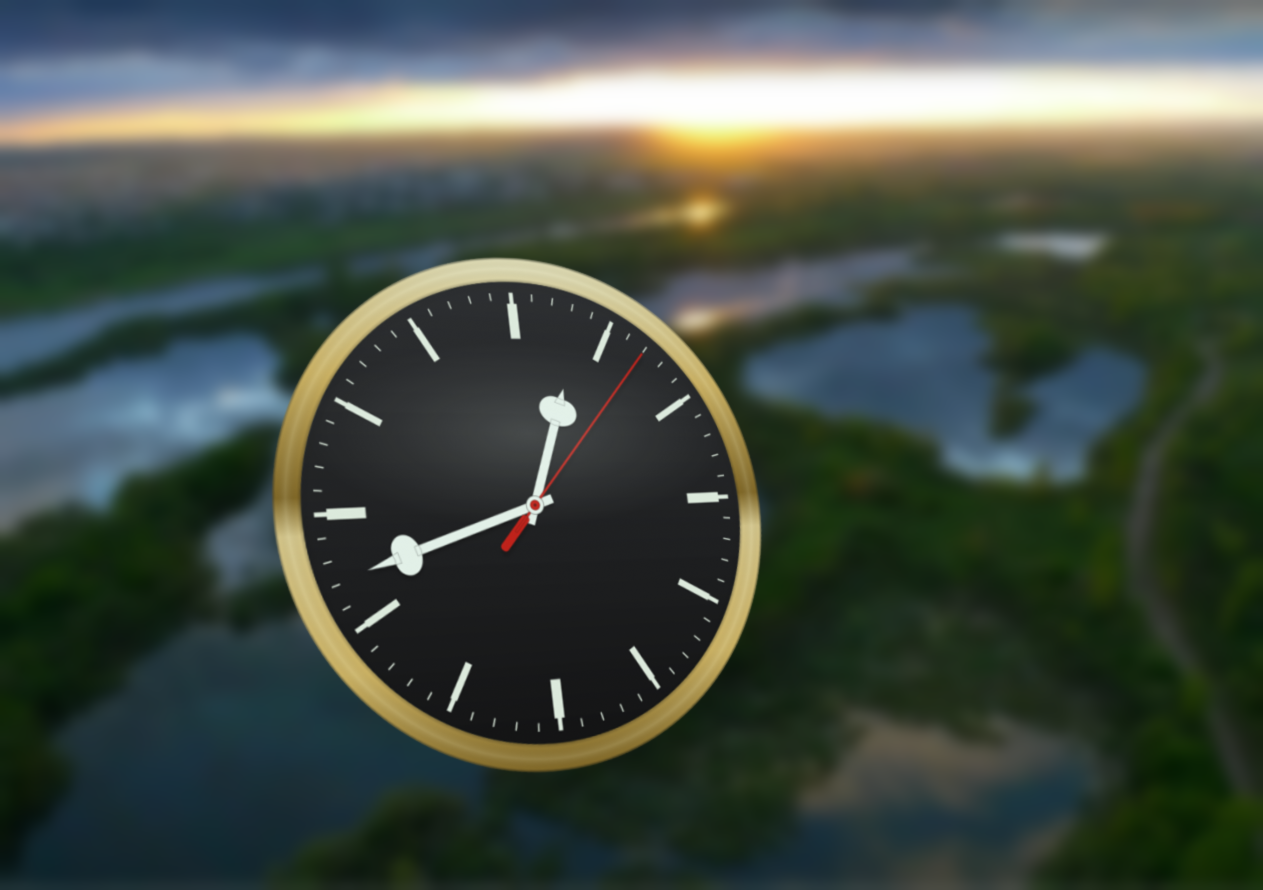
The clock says h=12 m=42 s=7
